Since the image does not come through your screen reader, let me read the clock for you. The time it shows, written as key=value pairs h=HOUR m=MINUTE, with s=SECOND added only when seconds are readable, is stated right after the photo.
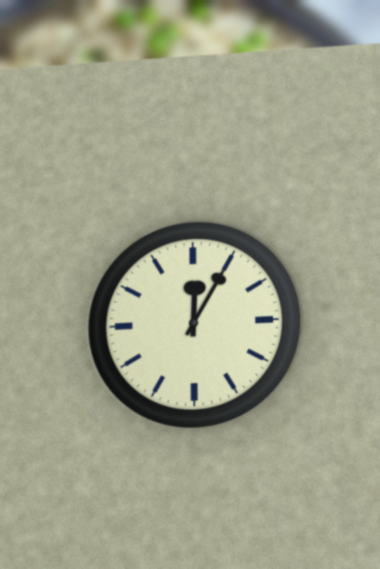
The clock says h=12 m=5
